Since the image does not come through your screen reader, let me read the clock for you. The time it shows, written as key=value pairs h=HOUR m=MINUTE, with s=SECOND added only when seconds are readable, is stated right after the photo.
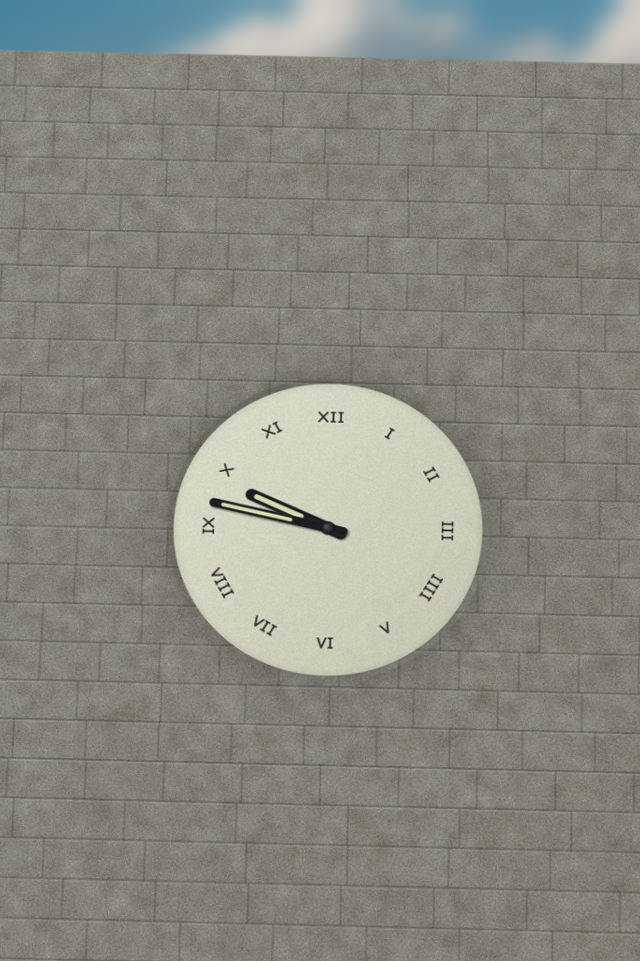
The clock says h=9 m=47
